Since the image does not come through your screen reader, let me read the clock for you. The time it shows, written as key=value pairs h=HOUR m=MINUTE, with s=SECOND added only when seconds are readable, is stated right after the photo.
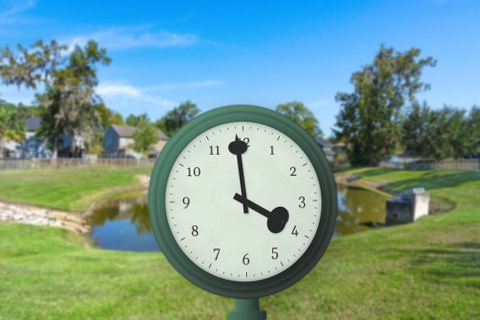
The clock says h=3 m=59
